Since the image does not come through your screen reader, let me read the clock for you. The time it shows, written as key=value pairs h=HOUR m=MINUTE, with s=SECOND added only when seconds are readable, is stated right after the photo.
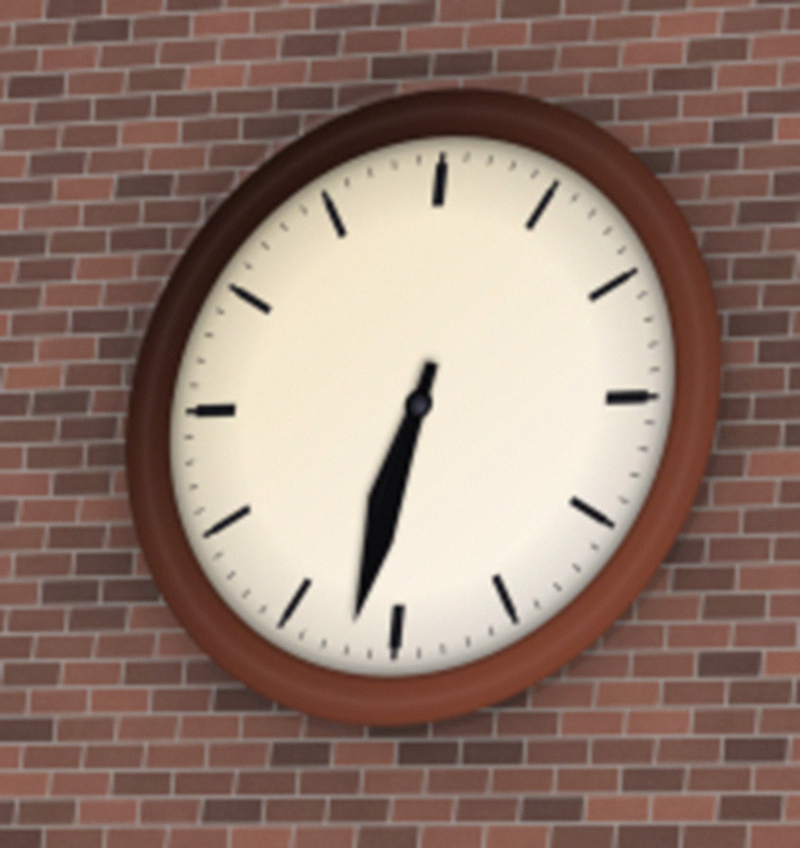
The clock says h=6 m=32
